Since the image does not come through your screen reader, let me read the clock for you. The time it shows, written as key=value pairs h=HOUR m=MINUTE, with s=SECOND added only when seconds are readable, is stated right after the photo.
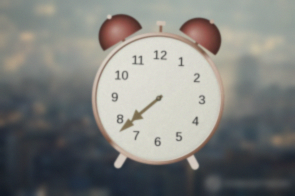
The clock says h=7 m=38
